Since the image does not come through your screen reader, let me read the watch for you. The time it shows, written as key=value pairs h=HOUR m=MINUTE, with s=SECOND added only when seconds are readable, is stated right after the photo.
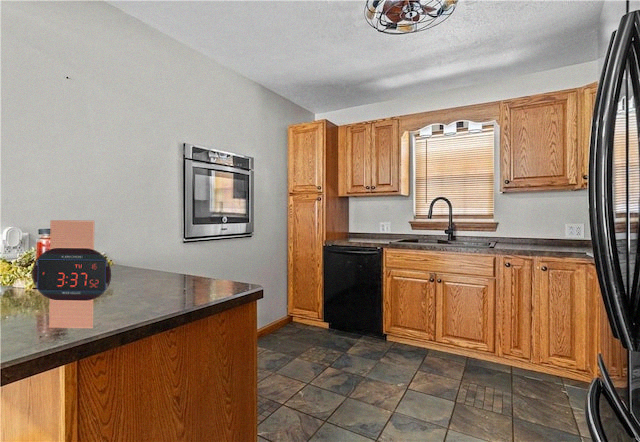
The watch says h=3 m=37
